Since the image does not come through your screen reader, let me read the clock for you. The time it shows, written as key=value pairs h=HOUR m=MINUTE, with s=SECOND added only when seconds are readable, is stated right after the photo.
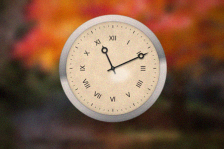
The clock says h=11 m=11
